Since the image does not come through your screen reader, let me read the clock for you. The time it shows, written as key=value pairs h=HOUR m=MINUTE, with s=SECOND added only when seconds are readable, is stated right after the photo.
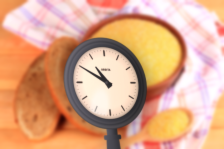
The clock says h=10 m=50
